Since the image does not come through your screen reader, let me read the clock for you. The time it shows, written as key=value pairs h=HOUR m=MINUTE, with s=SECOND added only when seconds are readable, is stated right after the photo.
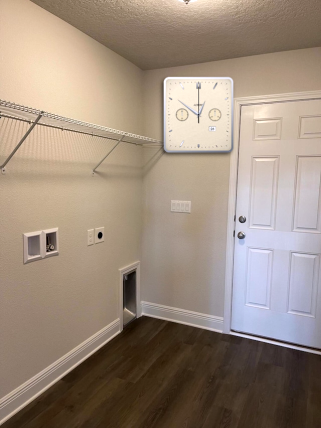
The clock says h=12 m=51
